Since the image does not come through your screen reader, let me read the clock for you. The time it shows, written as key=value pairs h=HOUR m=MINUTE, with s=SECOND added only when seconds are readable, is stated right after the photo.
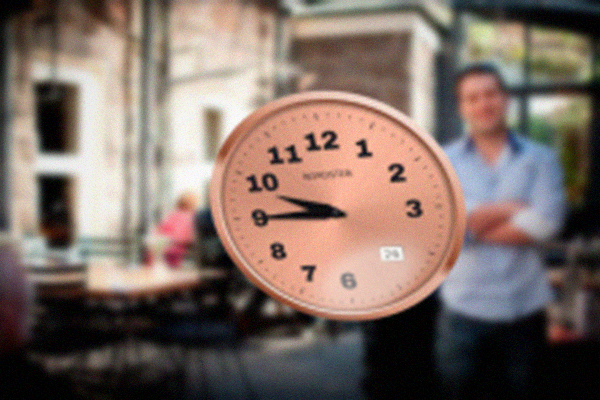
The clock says h=9 m=45
